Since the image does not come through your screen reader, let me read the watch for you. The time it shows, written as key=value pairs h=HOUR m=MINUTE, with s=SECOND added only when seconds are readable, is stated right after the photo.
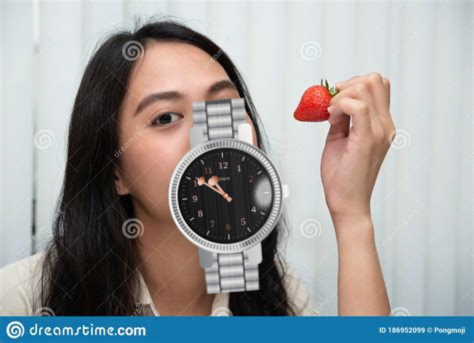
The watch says h=10 m=51
